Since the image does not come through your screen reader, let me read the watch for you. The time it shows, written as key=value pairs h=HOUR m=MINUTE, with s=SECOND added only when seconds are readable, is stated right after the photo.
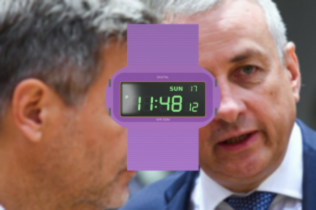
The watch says h=11 m=48 s=12
